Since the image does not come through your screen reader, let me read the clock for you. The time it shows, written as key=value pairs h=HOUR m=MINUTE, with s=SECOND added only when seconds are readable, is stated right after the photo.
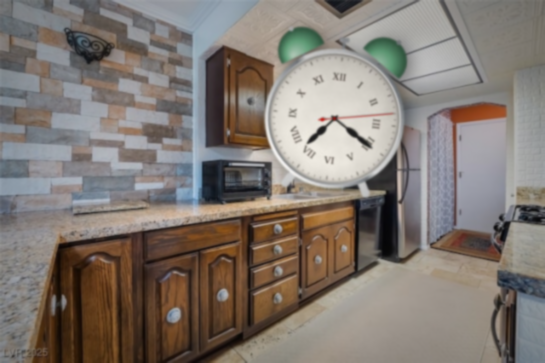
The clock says h=7 m=20 s=13
